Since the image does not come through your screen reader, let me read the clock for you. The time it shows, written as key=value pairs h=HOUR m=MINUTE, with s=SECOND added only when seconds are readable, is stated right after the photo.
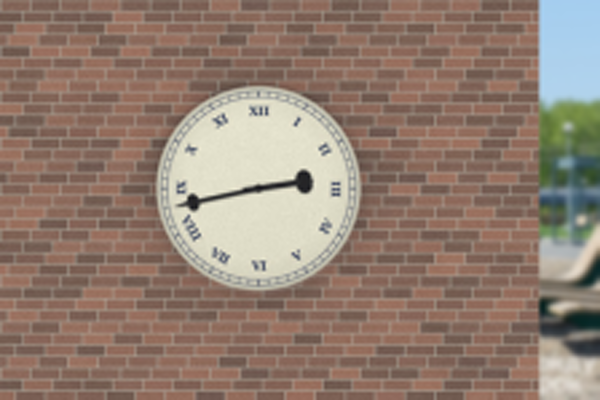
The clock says h=2 m=43
